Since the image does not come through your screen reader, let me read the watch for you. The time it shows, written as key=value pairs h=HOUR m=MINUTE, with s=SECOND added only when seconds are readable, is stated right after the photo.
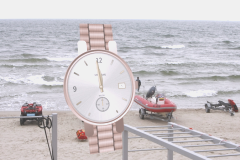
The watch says h=11 m=59
